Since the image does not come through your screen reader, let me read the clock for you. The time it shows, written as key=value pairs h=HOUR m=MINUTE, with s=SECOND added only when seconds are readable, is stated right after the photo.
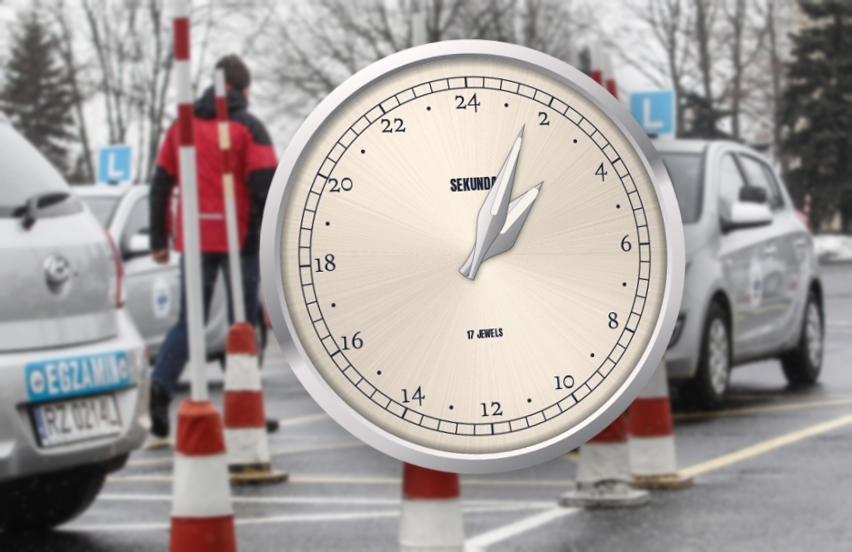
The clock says h=3 m=4
